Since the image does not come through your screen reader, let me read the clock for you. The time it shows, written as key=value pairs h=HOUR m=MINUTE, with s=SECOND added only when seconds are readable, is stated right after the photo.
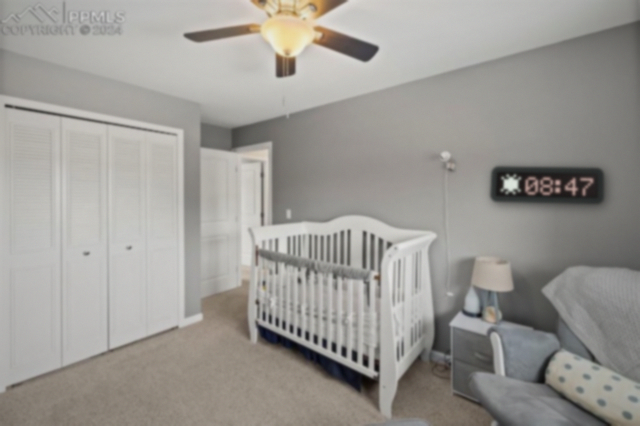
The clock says h=8 m=47
